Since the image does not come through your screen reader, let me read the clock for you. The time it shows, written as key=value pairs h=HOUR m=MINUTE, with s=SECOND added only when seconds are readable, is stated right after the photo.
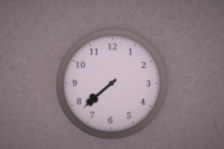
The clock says h=7 m=38
